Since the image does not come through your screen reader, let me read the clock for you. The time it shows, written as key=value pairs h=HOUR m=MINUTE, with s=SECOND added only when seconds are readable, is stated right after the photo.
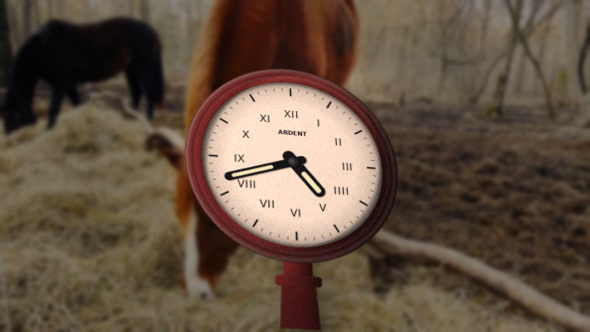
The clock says h=4 m=42
